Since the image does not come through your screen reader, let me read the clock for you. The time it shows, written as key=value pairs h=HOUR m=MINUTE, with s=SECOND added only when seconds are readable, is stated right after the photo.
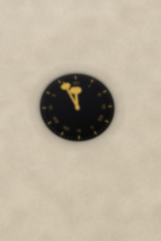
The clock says h=11 m=56
